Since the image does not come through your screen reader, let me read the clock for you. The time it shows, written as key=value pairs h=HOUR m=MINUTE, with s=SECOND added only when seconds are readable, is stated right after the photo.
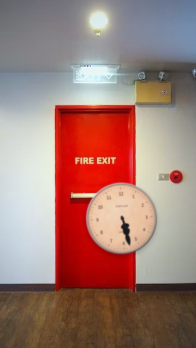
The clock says h=5 m=28
